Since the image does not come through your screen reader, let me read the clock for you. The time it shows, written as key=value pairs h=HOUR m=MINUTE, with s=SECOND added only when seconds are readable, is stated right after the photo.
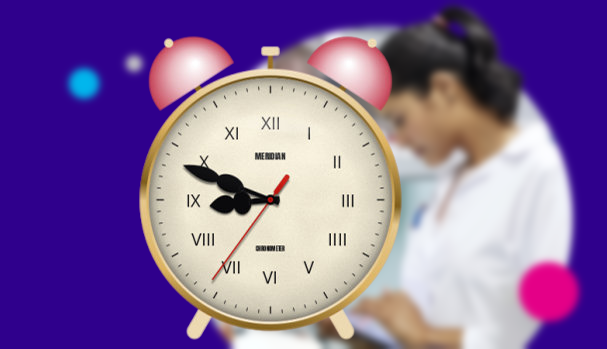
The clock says h=8 m=48 s=36
